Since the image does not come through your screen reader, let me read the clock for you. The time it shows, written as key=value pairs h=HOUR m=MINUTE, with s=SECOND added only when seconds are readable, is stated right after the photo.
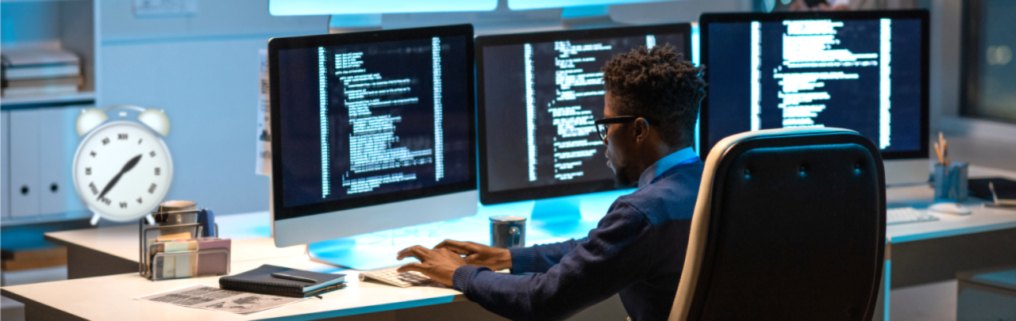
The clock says h=1 m=37
